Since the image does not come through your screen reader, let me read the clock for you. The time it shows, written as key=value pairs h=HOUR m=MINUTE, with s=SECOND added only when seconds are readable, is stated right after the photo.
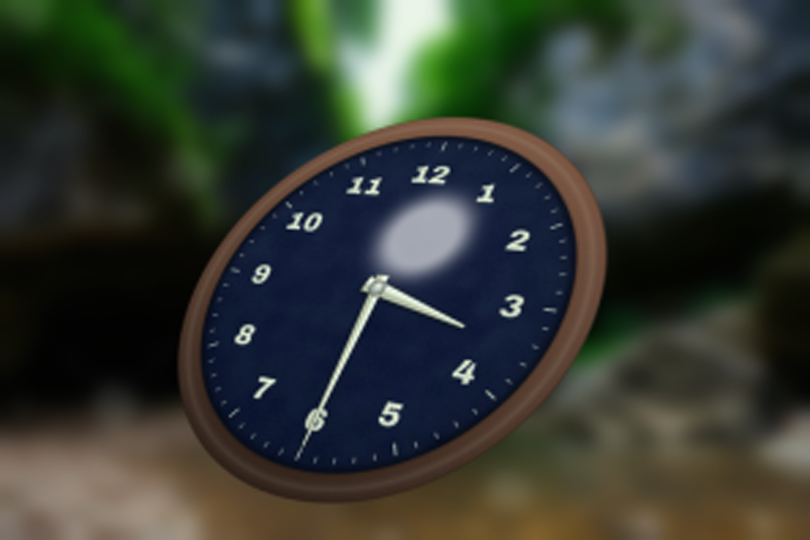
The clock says h=3 m=30
